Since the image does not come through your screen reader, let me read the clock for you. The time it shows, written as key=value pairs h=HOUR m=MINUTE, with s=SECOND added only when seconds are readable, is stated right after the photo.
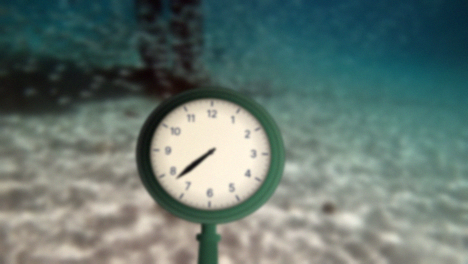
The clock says h=7 m=38
